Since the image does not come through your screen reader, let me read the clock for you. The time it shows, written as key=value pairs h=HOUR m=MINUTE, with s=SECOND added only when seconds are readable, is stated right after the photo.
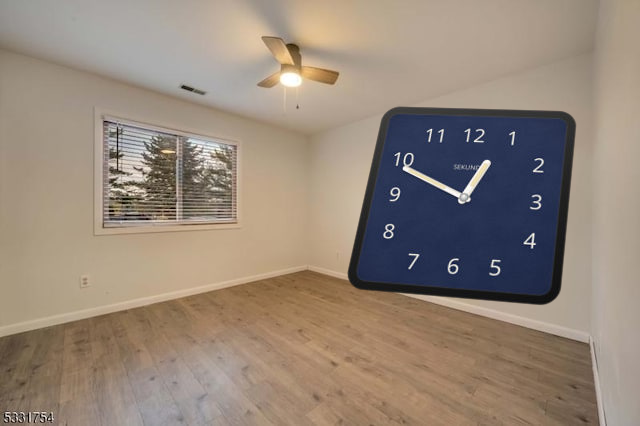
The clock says h=12 m=49
